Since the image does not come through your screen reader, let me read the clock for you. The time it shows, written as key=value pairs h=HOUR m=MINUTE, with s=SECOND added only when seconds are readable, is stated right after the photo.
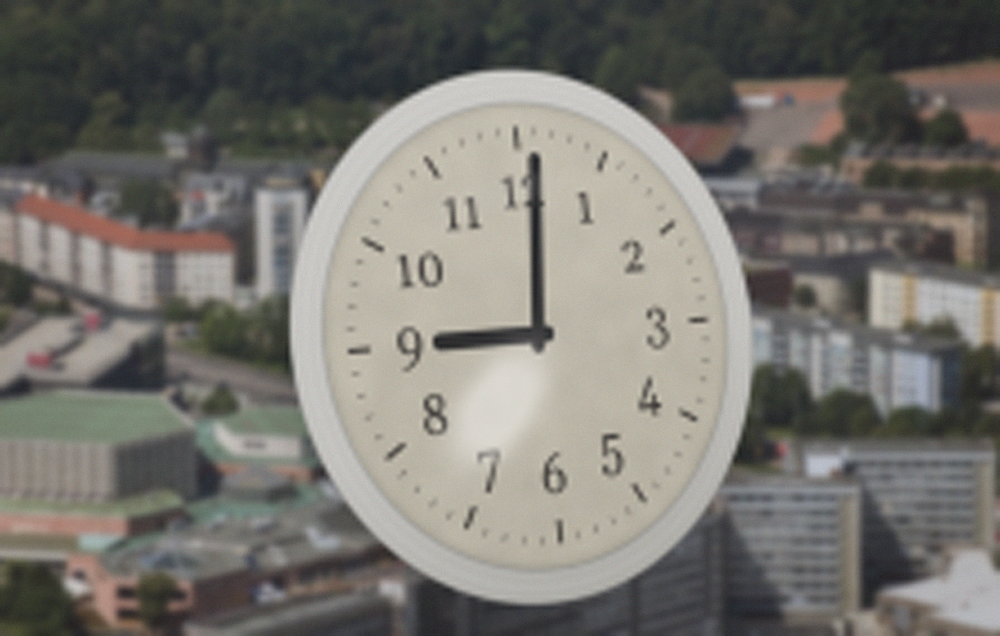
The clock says h=9 m=1
